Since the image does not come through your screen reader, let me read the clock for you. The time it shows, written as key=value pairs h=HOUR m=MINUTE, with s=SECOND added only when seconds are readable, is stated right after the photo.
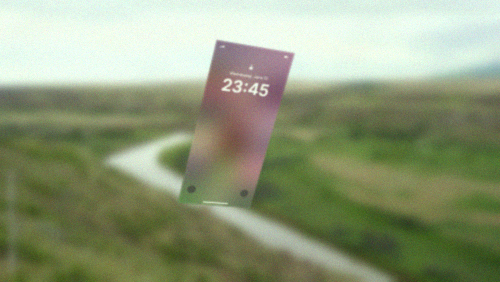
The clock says h=23 m=45
